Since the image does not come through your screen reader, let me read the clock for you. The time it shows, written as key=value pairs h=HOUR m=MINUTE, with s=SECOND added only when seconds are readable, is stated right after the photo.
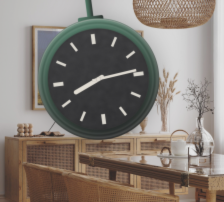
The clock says h=8 m=14
